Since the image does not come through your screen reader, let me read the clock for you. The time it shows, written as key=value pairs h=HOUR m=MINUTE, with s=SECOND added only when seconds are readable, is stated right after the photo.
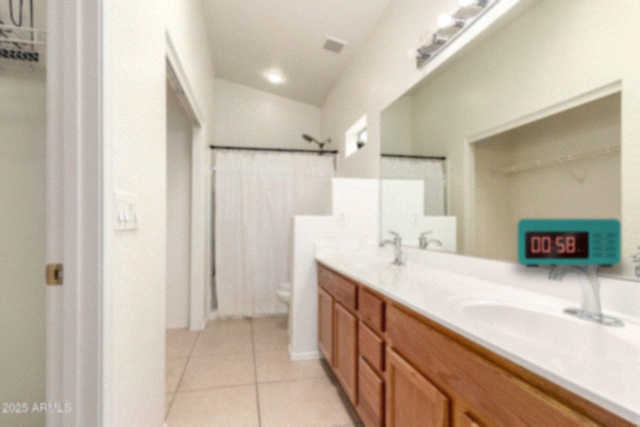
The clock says h=0 m=58
